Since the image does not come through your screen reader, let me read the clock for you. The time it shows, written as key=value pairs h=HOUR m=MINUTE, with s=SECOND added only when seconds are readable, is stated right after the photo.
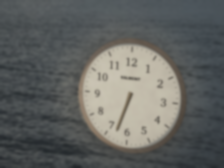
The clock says h=6 m=33
